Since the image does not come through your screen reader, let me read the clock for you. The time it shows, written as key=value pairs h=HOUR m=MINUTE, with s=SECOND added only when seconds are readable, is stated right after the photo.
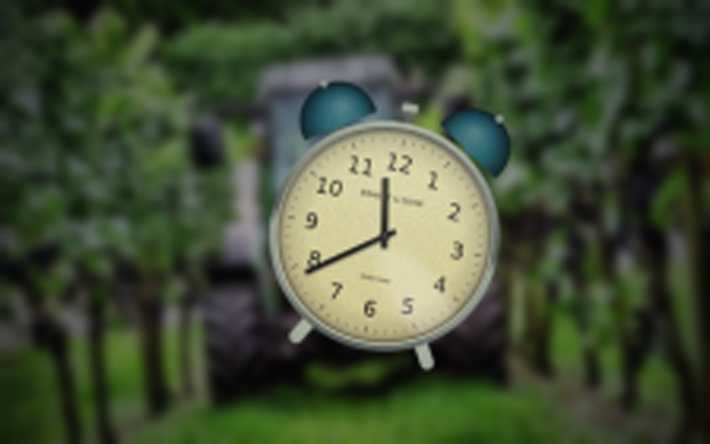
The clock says h=11 m=39
